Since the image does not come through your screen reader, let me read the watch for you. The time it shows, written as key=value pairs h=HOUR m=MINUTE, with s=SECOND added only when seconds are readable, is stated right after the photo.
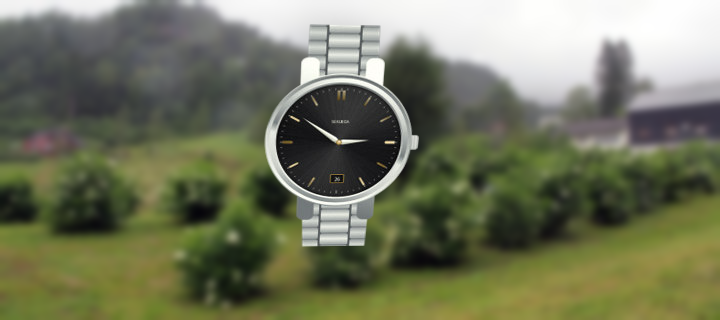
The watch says h=2 m=51
